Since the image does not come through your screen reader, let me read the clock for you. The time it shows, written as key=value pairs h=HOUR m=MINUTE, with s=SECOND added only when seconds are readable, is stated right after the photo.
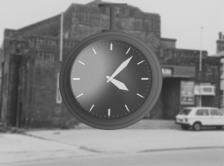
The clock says h=4 m=7
